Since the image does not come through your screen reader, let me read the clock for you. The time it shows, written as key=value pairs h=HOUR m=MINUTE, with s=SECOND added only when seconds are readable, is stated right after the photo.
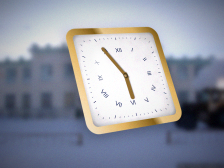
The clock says h=5 m=55
